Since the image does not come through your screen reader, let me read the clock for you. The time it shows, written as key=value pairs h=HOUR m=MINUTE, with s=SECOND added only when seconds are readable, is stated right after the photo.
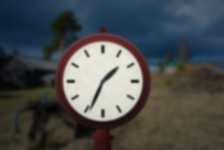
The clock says h=1 m=34
